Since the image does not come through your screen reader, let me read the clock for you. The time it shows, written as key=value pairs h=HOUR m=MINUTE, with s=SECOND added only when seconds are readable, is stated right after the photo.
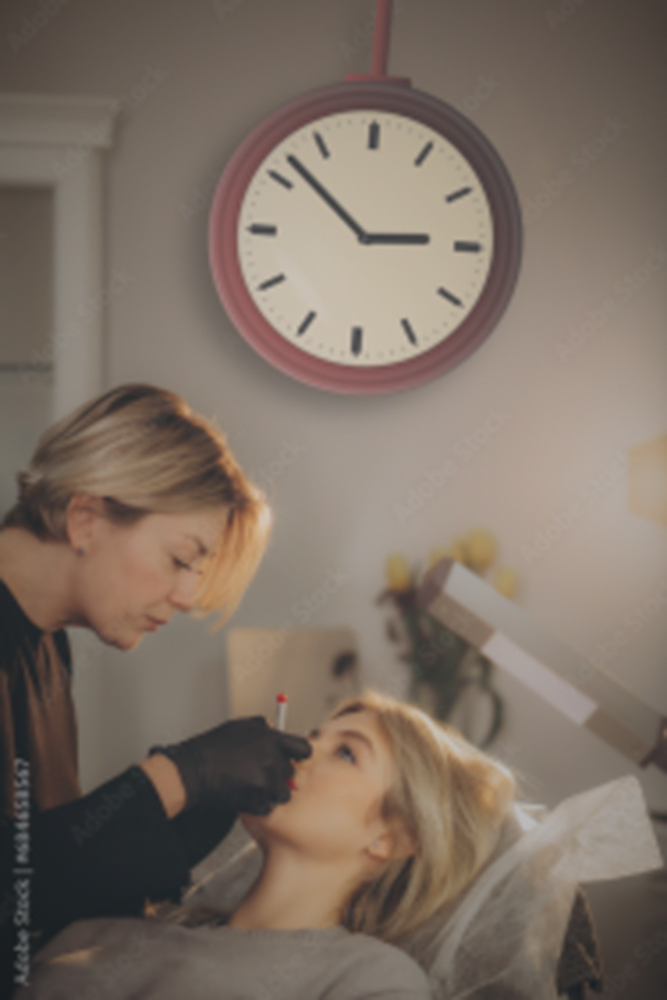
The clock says h=2 m=52
